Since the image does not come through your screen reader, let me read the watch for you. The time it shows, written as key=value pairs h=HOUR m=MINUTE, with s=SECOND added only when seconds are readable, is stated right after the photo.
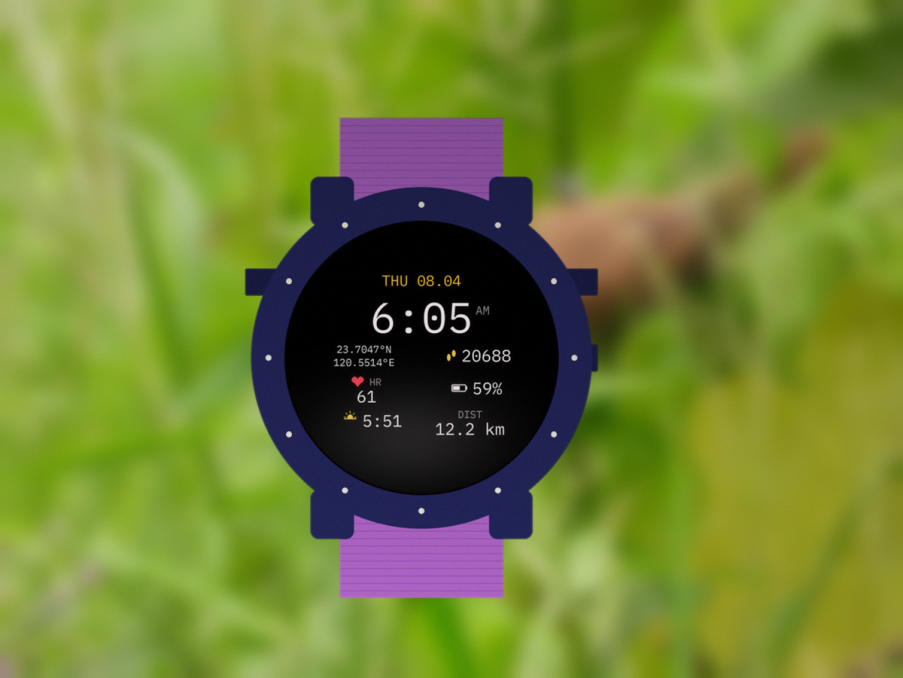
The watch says h=6 m=5
